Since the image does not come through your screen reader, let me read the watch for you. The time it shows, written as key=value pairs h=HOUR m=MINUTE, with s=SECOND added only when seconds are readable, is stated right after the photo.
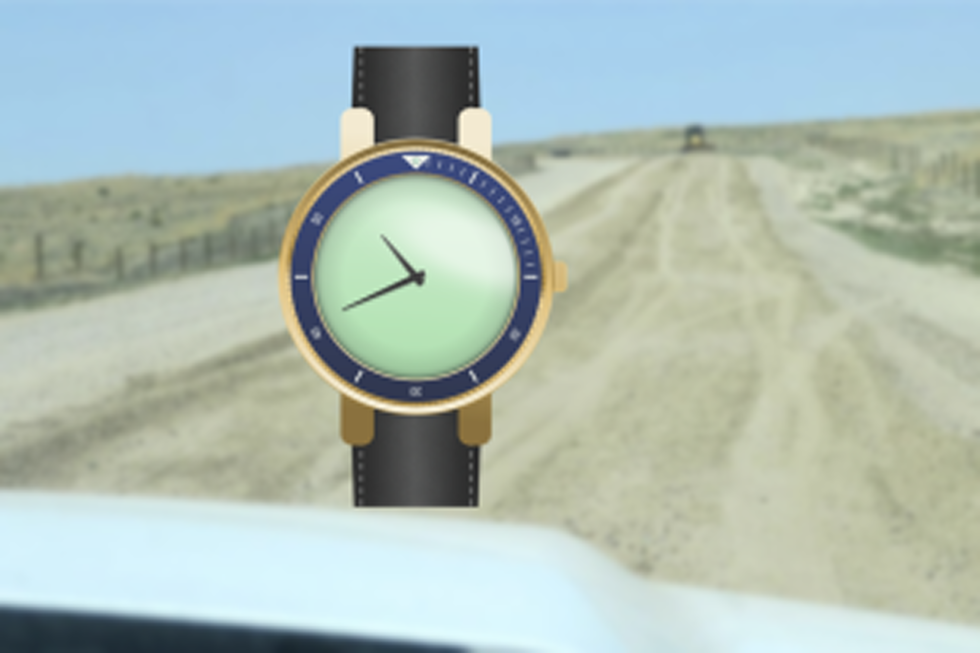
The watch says h=10 m=41
